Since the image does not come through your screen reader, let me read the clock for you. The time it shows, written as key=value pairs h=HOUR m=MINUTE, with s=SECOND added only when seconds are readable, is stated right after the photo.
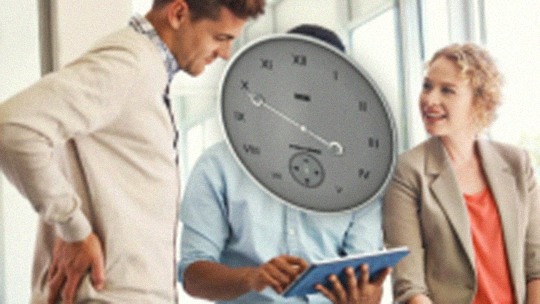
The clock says h=3 m=49
